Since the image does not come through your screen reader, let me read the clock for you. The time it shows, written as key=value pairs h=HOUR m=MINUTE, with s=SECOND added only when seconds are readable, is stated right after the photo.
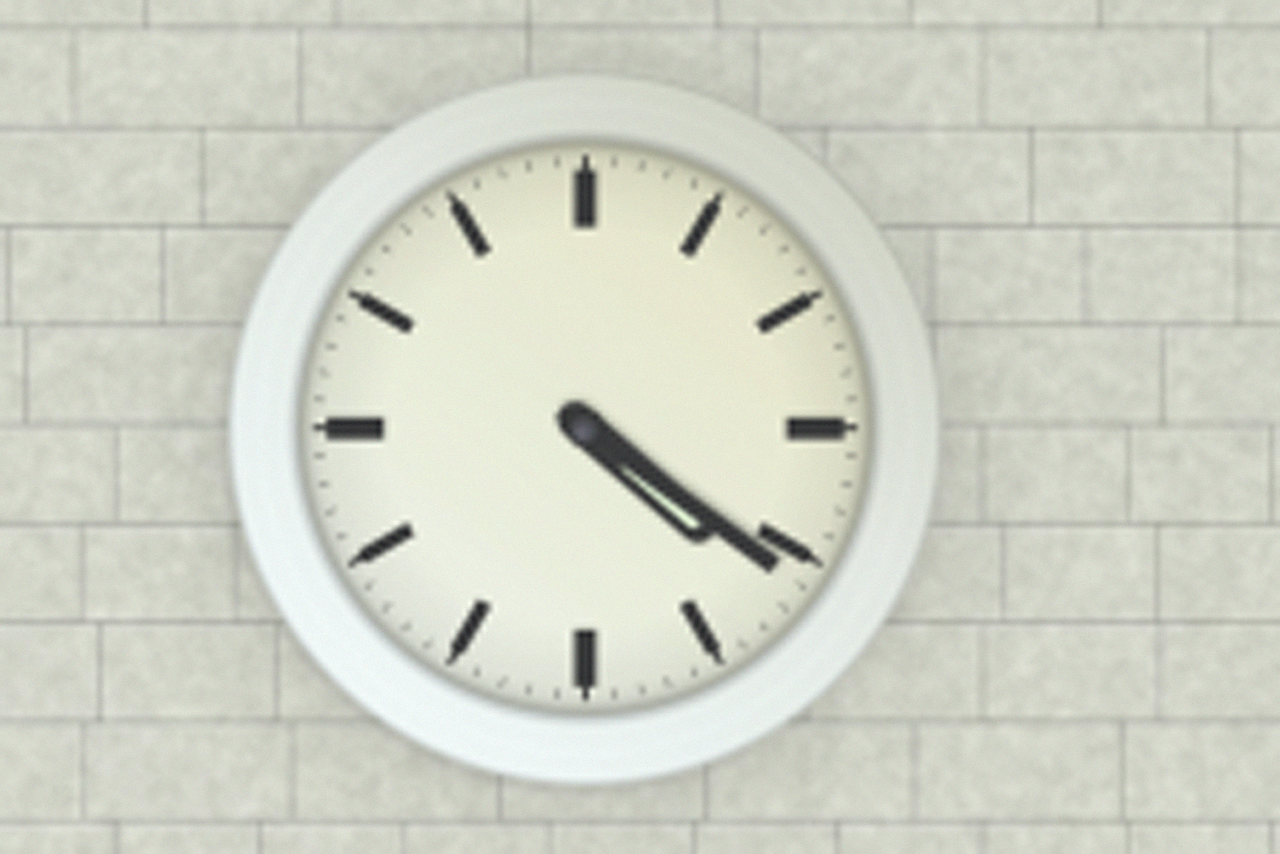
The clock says h=4 m=21
